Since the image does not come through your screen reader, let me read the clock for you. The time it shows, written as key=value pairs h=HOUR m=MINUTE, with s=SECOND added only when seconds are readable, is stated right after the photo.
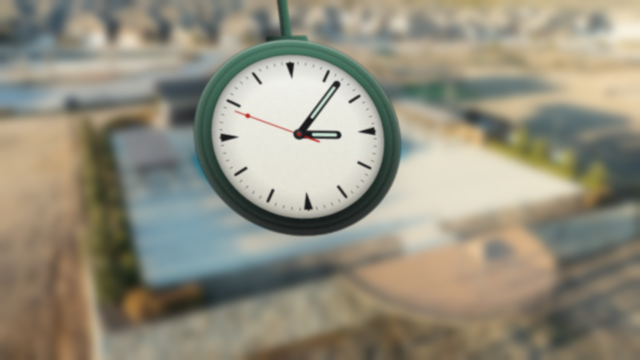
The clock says h=3 m=6 s=49
